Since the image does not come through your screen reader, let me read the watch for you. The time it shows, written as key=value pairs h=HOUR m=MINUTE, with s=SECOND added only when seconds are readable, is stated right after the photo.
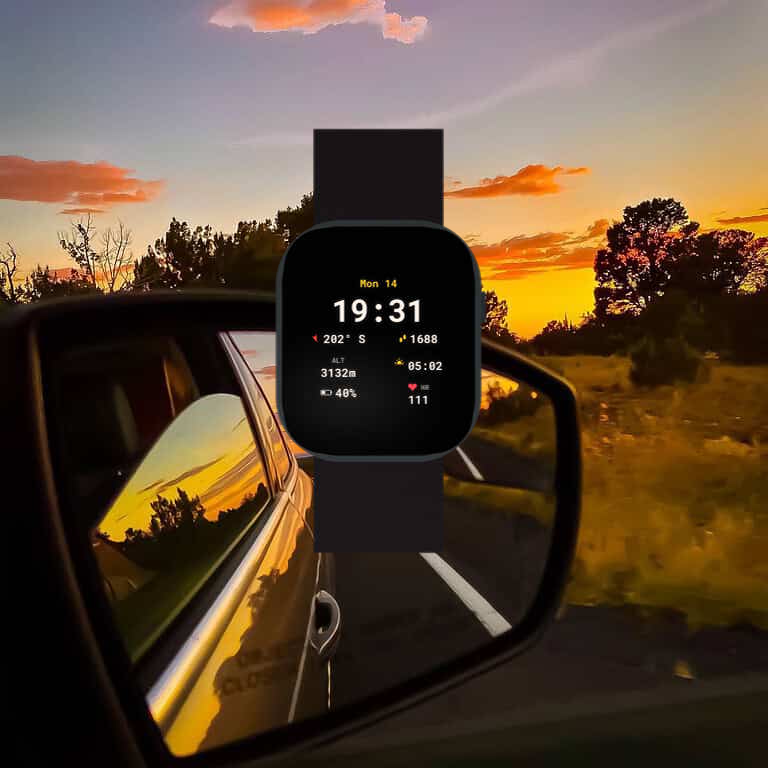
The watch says h=19 m=31
